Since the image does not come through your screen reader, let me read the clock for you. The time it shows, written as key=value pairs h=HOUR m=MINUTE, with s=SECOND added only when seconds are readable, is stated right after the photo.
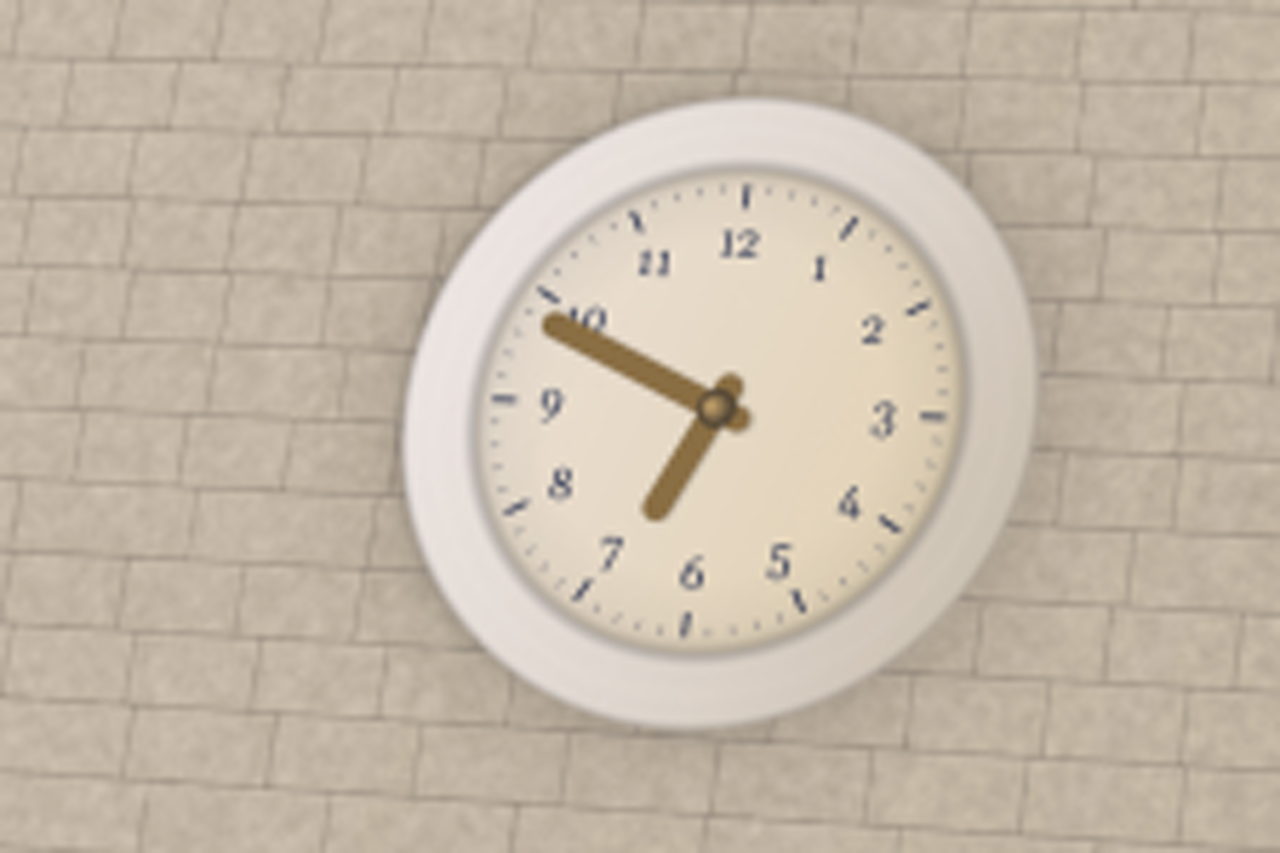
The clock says h=6 m=49
